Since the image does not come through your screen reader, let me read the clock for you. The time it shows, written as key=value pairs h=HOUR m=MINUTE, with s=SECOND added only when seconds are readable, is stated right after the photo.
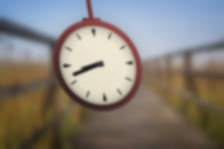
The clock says h=8 m=42
